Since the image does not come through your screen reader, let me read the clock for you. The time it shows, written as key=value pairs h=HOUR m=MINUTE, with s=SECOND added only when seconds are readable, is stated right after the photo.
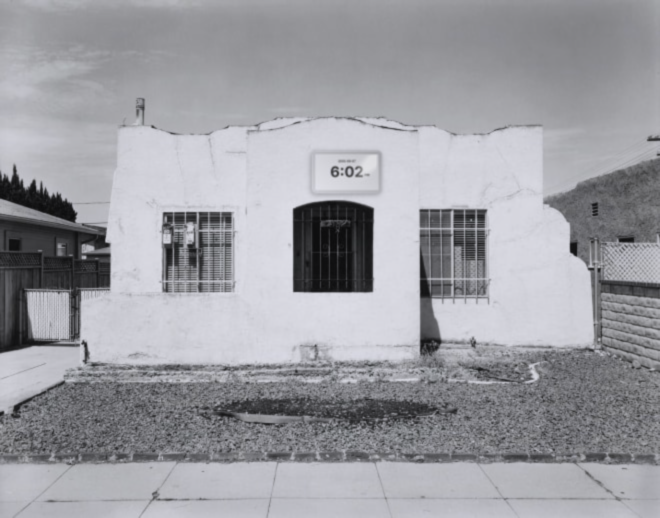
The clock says h=6 m=2
